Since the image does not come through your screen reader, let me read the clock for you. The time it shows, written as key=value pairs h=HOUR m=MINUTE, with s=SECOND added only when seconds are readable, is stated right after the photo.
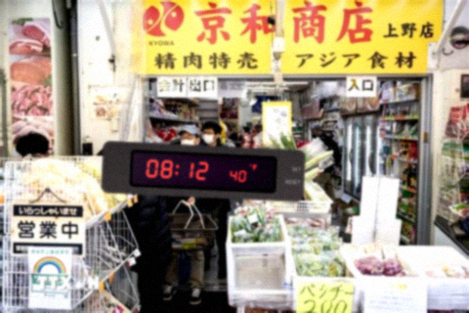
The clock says h=8 m=12
